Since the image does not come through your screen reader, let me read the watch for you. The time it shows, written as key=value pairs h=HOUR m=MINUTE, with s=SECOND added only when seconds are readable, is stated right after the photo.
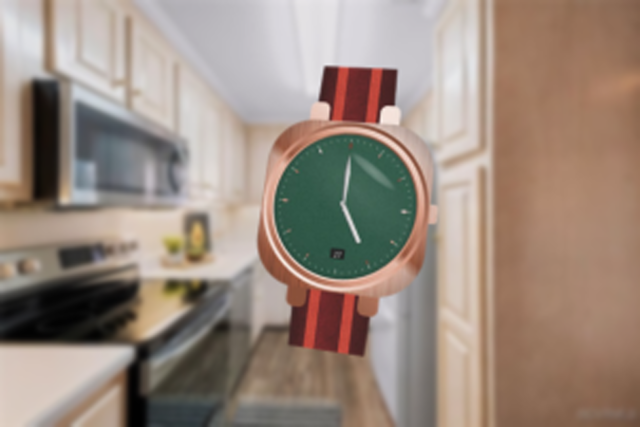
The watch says h=5 m=0
